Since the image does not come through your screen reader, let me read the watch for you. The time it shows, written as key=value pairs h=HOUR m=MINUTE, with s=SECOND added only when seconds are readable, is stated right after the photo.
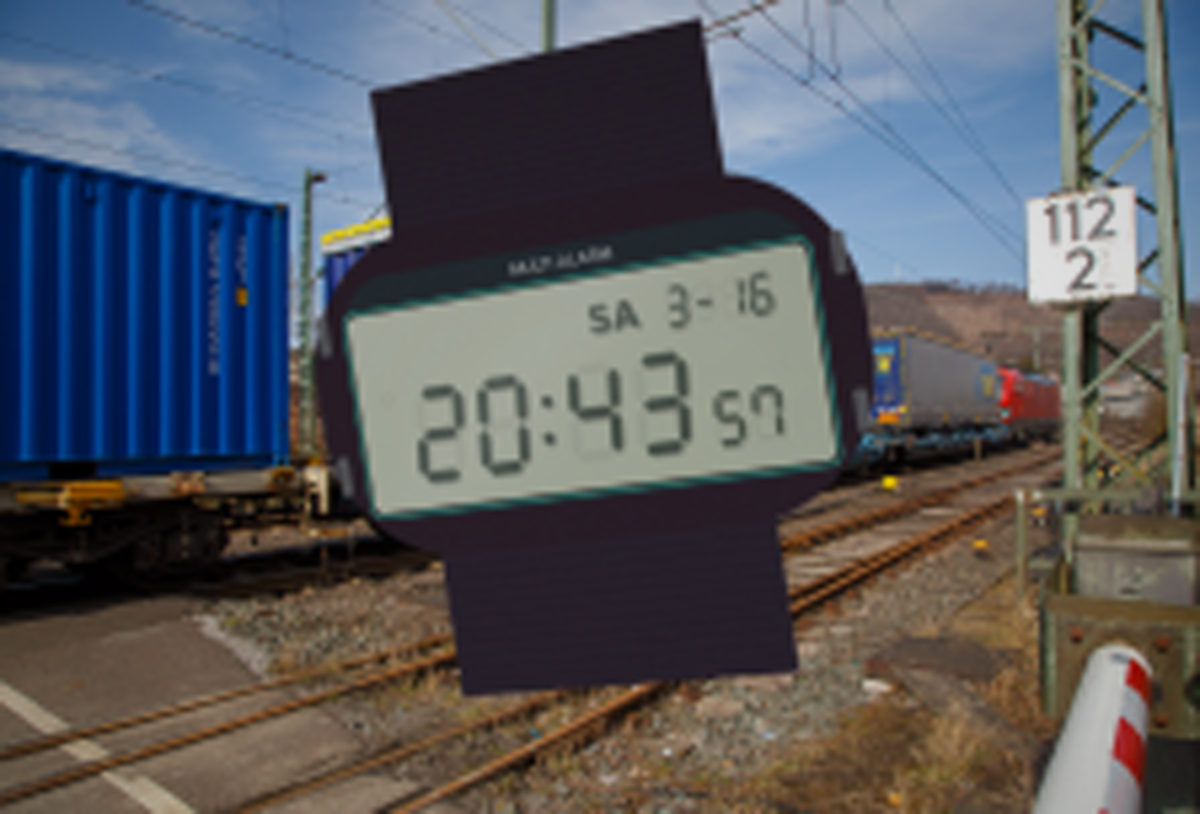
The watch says h=20 m=43 s=57
